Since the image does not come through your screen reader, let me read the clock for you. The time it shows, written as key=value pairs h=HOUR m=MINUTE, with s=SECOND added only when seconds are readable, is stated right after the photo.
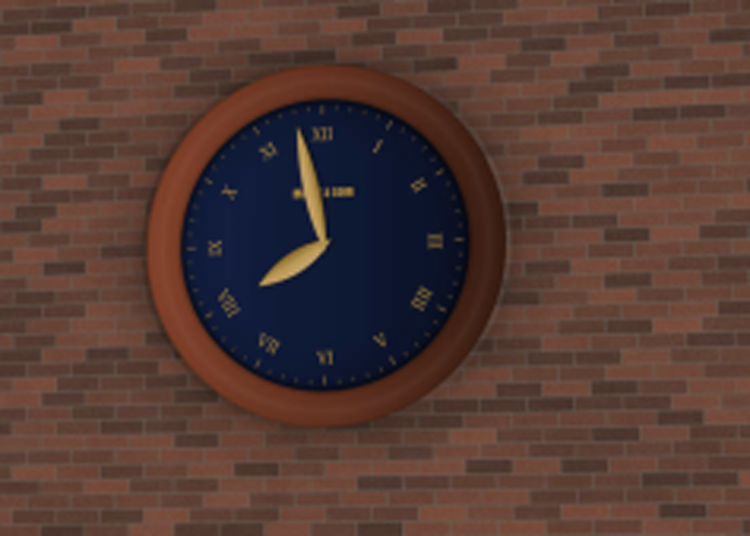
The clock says h=7 m=58
